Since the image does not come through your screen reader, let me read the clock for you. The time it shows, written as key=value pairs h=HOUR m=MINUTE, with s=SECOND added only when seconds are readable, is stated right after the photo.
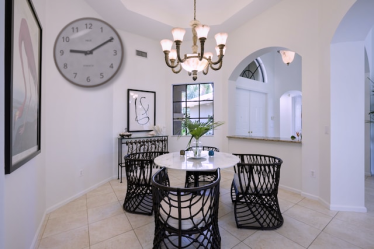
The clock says h=9 m=10
